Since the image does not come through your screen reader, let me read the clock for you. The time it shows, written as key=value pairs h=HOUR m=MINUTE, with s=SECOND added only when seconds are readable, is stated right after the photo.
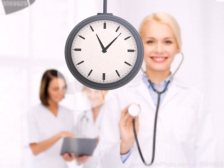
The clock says h=11 m=7
